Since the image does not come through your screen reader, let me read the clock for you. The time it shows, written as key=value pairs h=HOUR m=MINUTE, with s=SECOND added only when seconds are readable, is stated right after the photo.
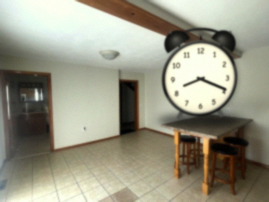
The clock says h=8 m=19
